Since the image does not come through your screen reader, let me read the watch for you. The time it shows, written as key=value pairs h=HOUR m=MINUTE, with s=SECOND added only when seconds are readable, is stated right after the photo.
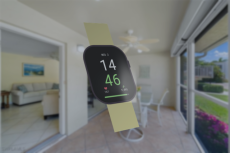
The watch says h=14 m=46
